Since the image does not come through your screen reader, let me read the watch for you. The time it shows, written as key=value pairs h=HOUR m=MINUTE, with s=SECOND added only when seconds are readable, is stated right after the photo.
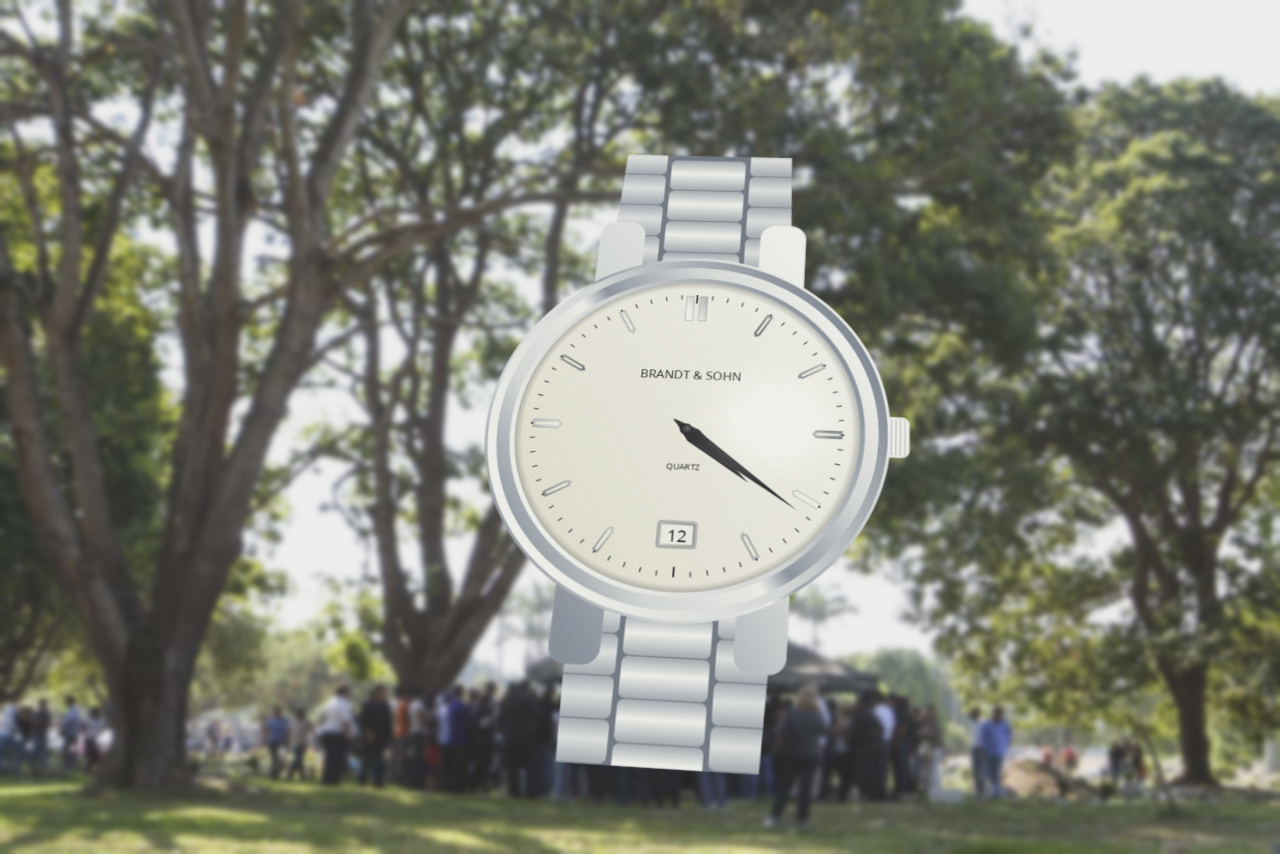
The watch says h=4 m=21
